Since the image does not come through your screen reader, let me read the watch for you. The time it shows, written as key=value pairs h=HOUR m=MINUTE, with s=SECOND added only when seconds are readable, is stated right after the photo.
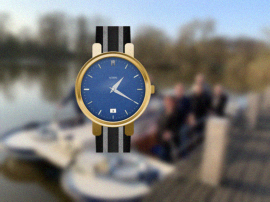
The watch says h=1 m=20
